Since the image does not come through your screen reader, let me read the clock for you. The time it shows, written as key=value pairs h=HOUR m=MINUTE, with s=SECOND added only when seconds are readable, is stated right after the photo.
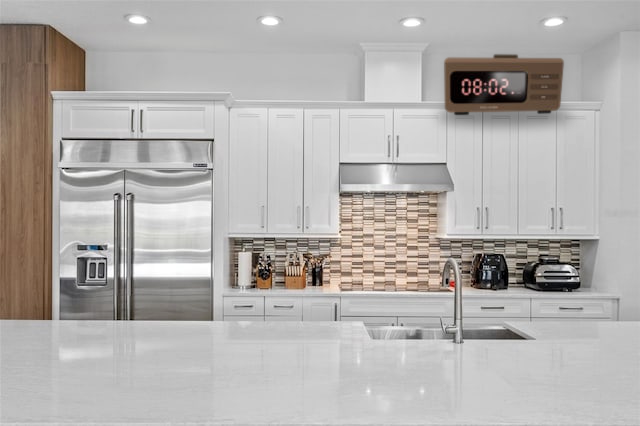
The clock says h=8 m=2
